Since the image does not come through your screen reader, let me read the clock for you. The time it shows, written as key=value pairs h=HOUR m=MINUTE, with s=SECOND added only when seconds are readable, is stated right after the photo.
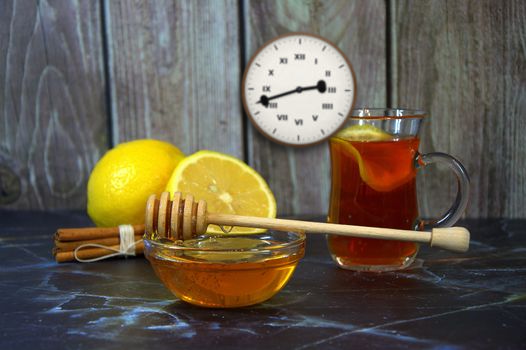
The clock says h=2 m=42
